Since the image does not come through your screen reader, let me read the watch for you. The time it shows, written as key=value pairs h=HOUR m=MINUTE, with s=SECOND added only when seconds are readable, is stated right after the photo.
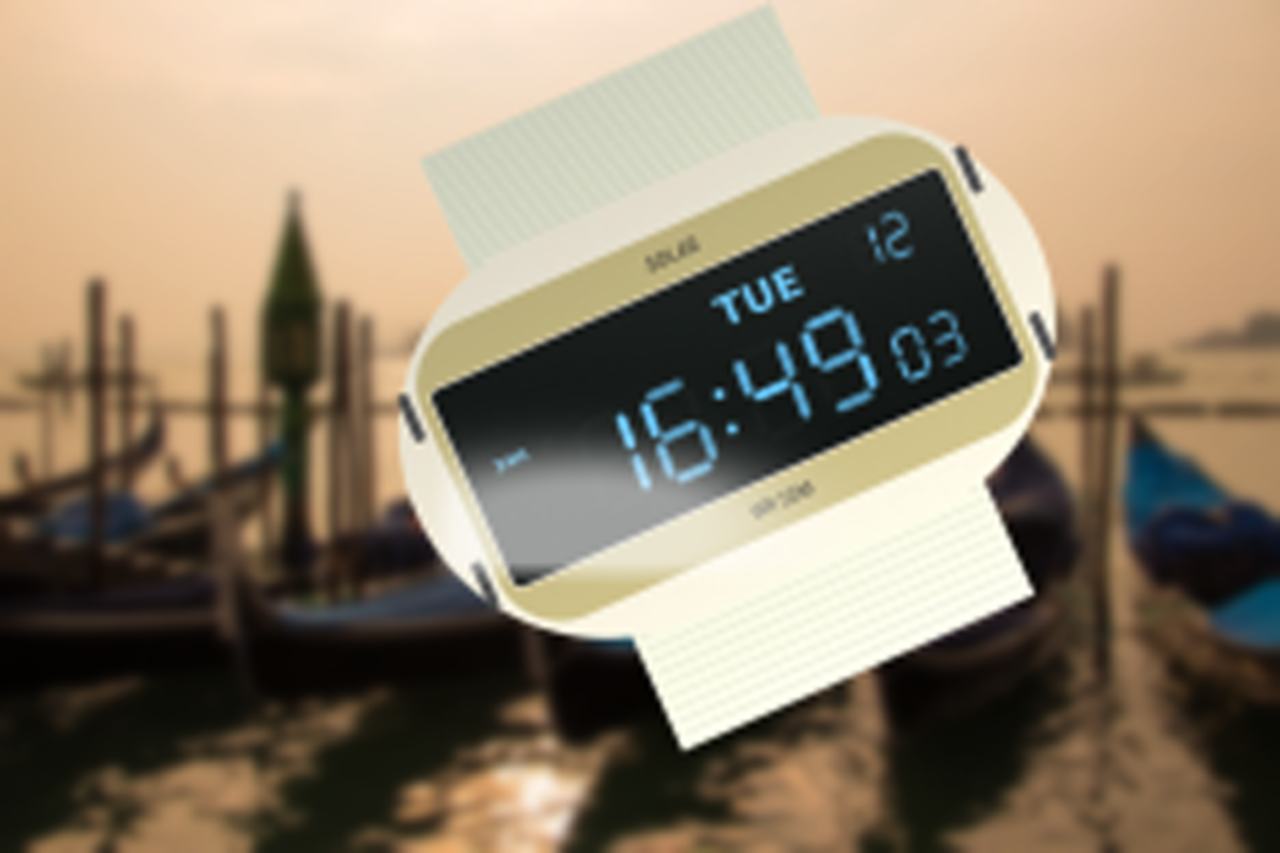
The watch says h=16 m=49 s=3
